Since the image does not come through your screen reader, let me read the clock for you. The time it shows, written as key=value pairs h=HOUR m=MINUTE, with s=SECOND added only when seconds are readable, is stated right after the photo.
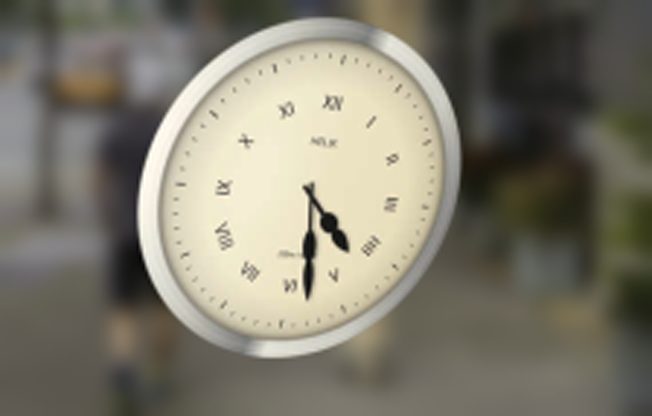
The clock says h=4 m=28
